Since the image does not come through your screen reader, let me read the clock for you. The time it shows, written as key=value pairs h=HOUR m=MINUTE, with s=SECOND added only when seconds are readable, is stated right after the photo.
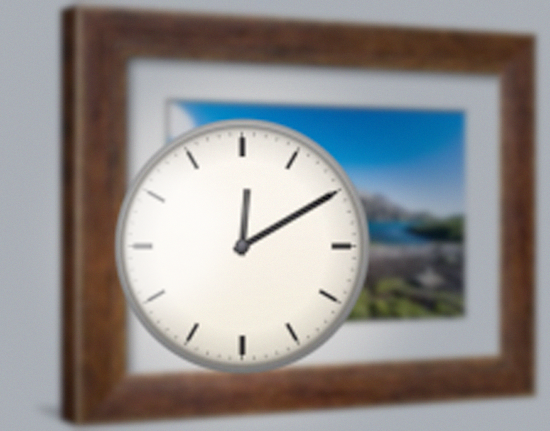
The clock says h=12 m=10
